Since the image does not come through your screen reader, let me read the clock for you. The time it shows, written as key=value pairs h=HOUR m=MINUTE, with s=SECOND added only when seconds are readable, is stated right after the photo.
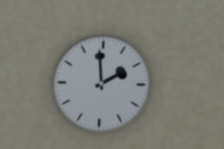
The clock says h=1 m=59
